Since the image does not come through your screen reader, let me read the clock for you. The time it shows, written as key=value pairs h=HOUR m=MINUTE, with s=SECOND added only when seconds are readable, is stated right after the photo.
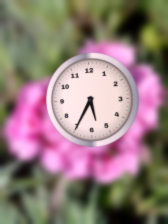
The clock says h=5 m=35
